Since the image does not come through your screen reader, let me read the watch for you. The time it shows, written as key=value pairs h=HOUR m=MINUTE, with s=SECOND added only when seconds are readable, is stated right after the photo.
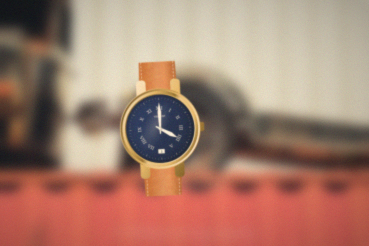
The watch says h=4 m=0
